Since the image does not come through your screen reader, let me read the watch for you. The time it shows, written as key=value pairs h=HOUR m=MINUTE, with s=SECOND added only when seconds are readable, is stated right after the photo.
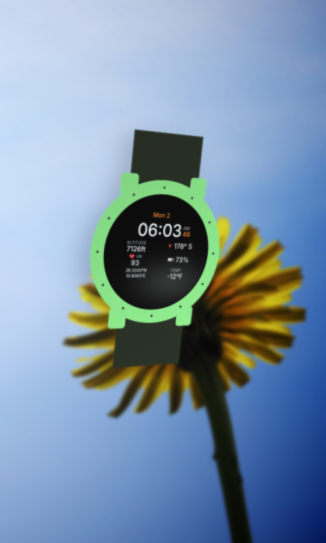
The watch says h=6 m=3
